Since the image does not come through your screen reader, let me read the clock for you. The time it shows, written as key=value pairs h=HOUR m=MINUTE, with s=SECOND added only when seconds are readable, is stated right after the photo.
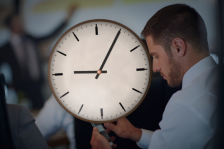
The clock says h=9 m=5
